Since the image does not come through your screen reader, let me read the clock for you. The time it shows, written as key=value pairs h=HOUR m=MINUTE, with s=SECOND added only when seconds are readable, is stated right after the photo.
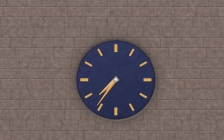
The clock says h=7 m=36
